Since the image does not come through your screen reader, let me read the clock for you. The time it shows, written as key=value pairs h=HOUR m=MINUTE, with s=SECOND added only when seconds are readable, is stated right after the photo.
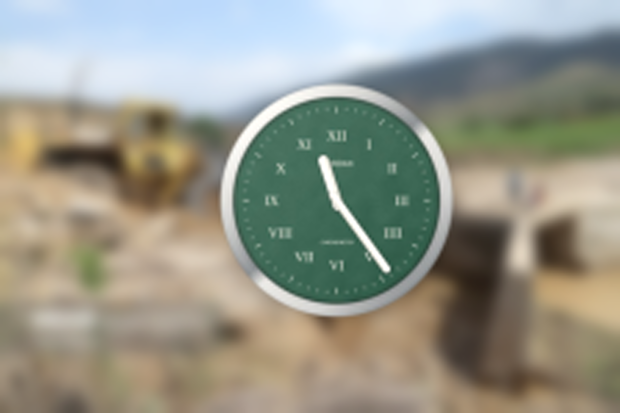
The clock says h=11 m=24
